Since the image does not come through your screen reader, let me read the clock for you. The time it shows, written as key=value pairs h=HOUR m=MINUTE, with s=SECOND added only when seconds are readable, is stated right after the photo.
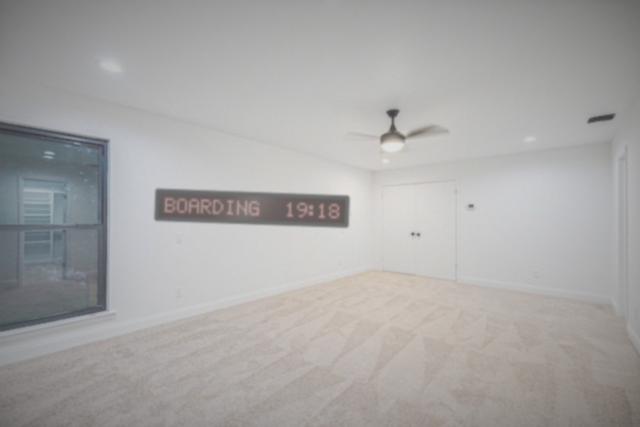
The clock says h=19 m=18
